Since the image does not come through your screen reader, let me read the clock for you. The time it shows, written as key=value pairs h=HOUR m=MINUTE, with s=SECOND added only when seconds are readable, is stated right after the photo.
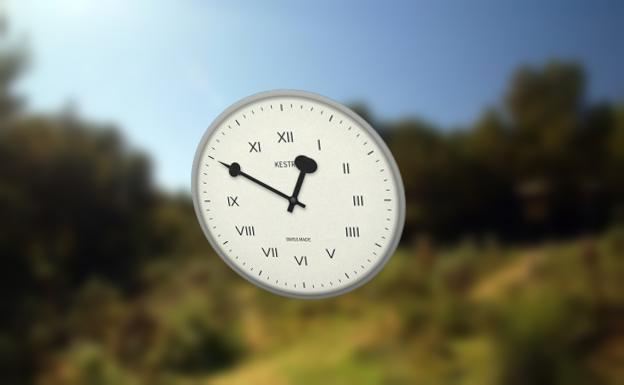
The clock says h=12 m=50
